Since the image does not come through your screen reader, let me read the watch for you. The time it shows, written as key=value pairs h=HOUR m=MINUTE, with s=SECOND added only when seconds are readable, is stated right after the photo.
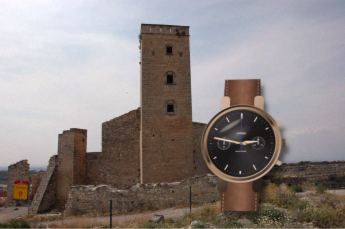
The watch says h=2 m=47
